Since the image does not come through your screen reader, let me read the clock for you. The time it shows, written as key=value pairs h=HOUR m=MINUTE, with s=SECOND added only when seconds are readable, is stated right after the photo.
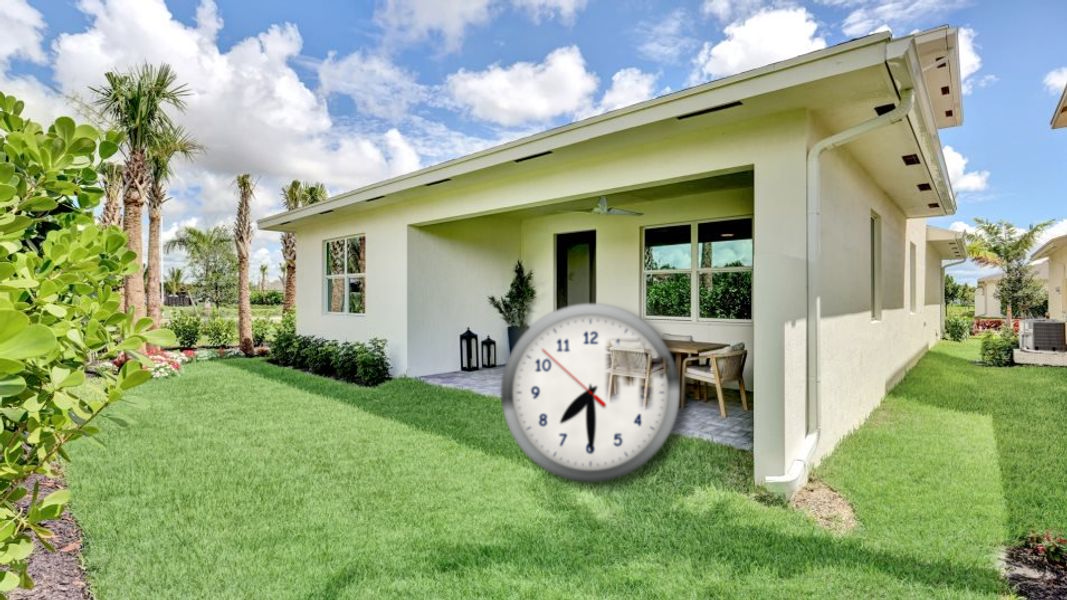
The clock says h=7 m=29 s=52
